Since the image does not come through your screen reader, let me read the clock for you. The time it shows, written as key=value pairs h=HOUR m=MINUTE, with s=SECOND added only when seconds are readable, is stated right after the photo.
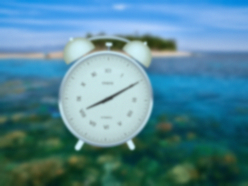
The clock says h=8 m=10
